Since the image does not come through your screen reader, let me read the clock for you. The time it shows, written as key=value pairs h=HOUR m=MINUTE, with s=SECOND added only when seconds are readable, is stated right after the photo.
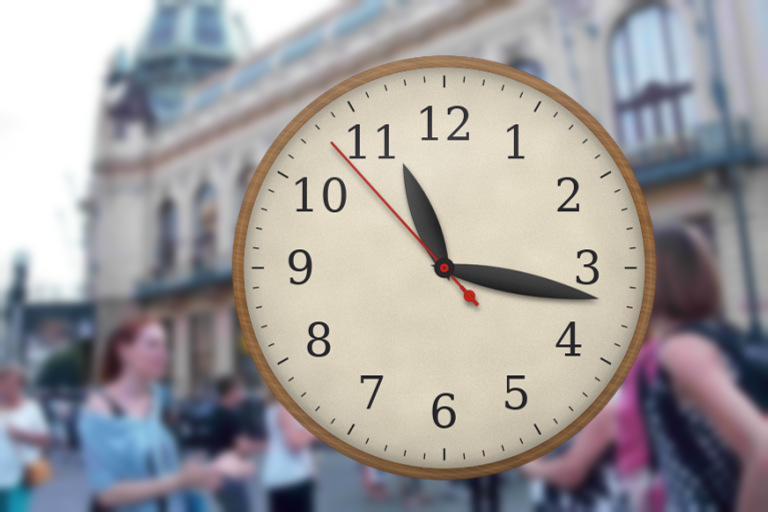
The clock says h=11 m=16 s=53
